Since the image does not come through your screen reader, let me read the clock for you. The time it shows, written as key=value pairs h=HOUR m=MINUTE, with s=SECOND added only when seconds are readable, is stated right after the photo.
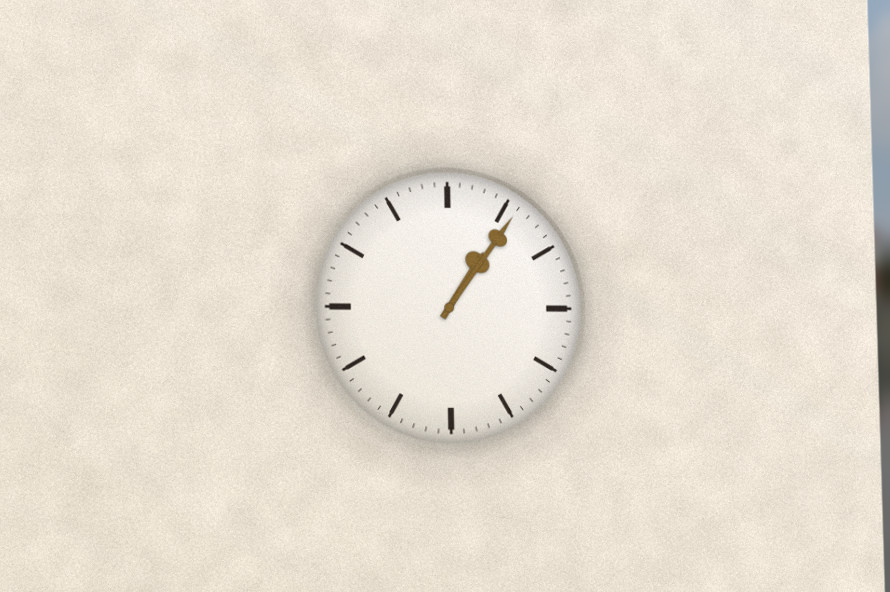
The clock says h=1 m=6
